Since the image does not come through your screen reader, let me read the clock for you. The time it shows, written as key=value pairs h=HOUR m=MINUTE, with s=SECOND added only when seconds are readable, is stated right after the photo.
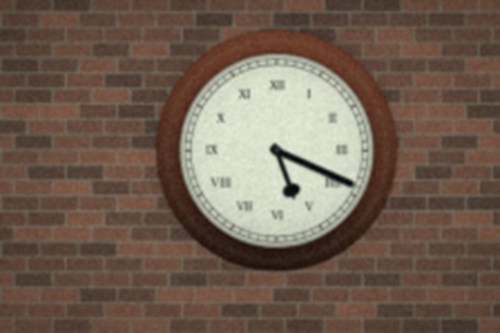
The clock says h=5 m=19
